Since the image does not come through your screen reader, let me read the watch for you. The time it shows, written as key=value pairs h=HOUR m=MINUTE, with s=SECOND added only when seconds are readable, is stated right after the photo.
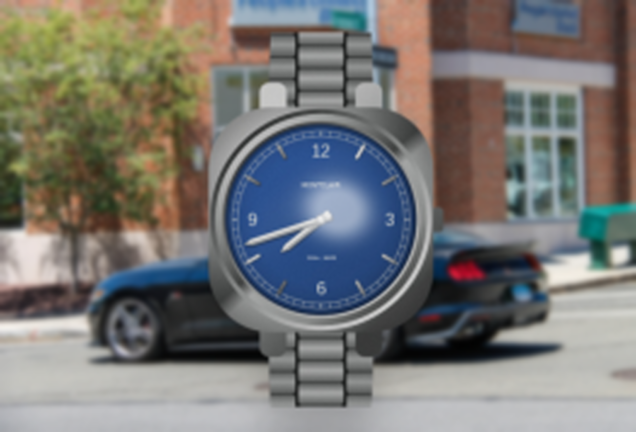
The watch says h=7 m=42
